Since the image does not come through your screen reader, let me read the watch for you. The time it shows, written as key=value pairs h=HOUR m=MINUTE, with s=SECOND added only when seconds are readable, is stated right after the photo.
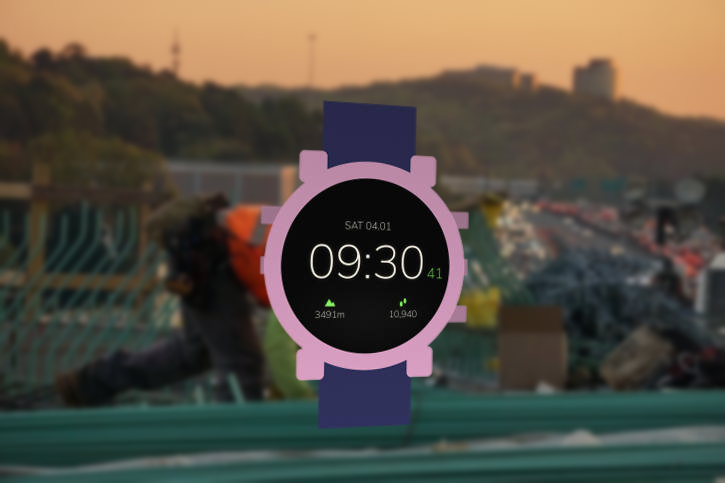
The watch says h=9 m=30 s=41
